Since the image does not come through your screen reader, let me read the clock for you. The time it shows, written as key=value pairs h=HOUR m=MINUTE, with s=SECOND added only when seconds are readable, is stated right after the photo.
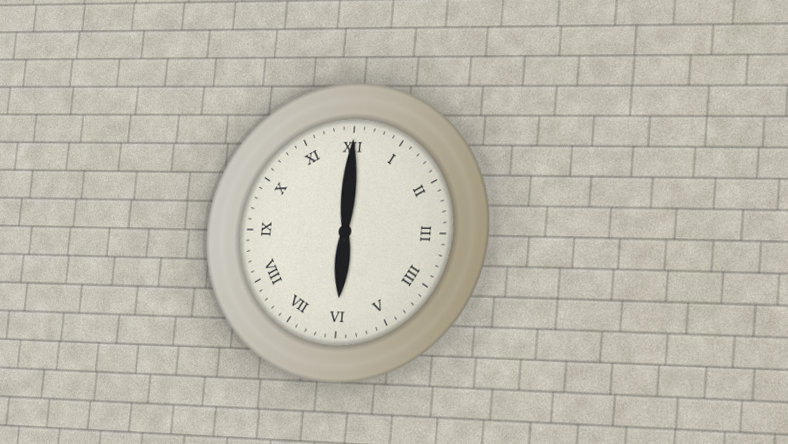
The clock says h=6 m=0
